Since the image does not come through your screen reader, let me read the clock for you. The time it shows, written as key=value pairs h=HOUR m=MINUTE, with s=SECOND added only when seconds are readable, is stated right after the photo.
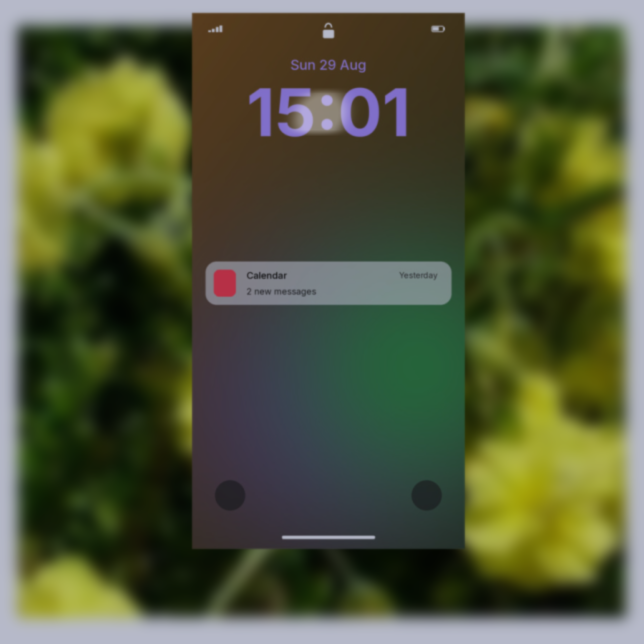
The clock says h=15 m=1
